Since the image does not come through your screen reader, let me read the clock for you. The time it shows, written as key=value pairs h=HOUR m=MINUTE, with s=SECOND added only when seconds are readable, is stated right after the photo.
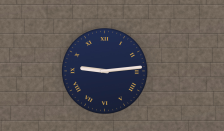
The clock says h=9 m=14
